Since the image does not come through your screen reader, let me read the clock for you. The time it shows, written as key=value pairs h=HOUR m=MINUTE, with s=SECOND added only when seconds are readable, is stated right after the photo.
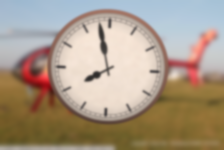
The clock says h=7 m=58
